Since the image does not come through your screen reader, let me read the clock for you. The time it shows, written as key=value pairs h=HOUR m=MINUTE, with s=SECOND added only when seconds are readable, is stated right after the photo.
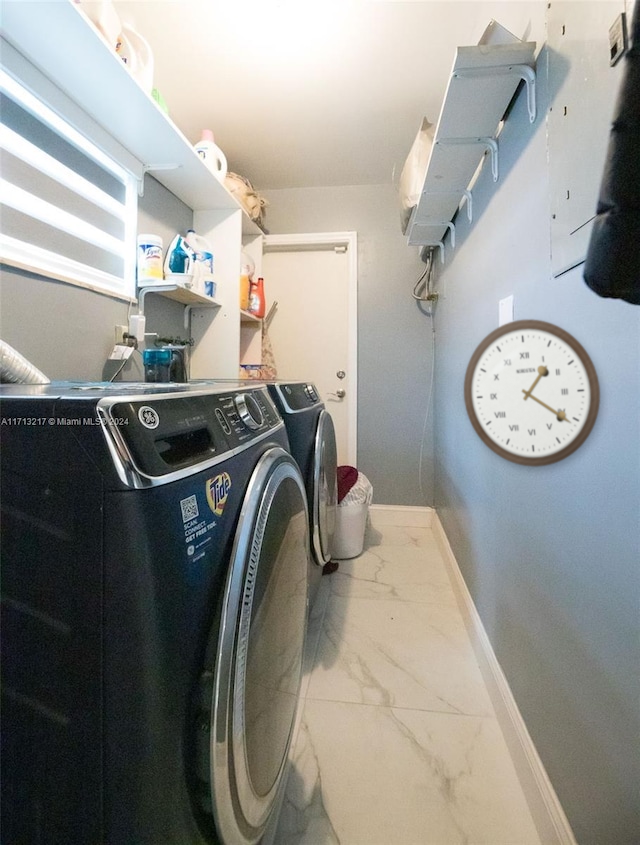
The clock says h=1 m=21
